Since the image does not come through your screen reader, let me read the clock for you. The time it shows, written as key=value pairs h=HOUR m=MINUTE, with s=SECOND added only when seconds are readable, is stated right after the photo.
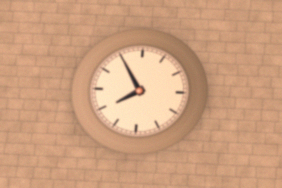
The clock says h=7 m=55
